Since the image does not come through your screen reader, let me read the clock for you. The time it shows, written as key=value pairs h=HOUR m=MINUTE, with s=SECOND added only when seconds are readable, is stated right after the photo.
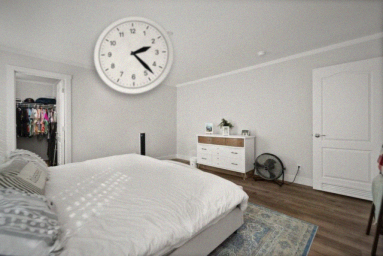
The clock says h=2 m=23
